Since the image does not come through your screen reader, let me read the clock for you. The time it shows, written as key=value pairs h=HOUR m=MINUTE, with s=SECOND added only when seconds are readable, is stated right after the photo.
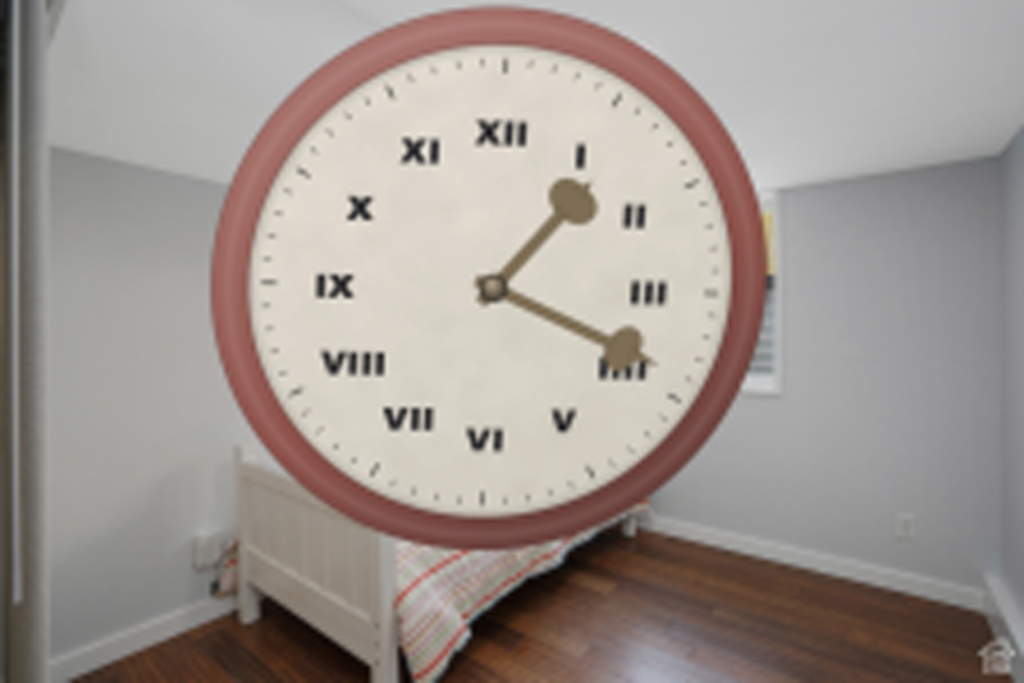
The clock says h=1 m=19
